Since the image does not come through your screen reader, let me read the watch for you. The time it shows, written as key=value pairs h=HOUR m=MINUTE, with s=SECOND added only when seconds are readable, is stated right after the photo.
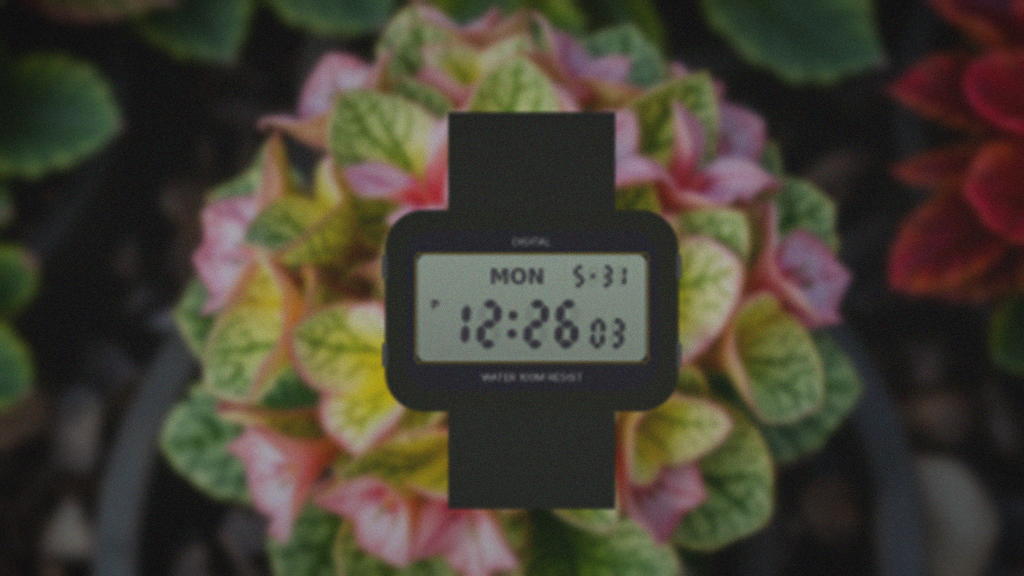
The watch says h=12 m=26 s=3
